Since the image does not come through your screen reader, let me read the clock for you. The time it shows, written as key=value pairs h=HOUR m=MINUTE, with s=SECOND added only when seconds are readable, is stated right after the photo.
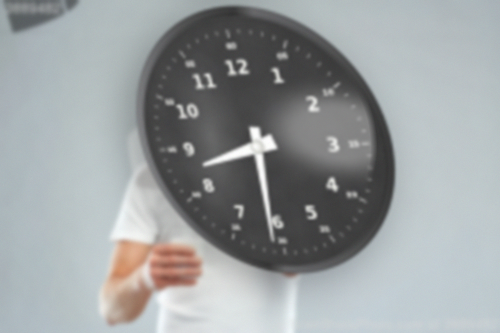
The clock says h=8 m=31
